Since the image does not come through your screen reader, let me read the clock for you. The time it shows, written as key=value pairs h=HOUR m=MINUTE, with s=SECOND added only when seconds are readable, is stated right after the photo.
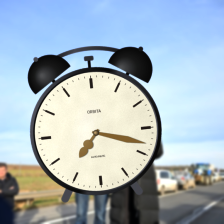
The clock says h=7 m=18
